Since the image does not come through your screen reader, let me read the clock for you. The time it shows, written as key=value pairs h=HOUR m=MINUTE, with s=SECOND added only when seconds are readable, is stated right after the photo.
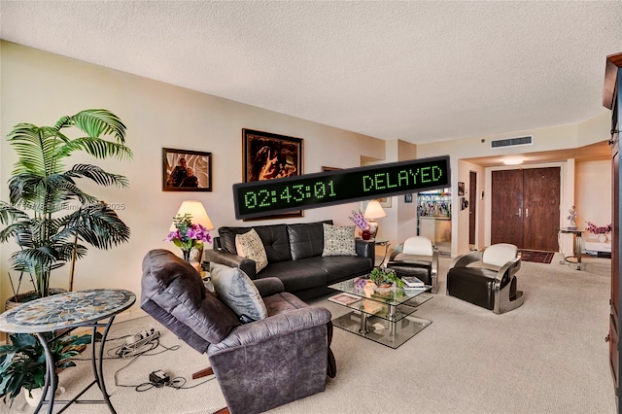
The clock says h=2 m=43 s=1
